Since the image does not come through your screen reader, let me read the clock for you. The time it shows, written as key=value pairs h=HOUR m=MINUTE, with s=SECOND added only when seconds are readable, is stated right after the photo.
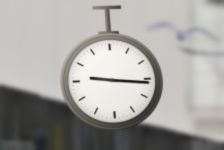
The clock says h=9 m=16
